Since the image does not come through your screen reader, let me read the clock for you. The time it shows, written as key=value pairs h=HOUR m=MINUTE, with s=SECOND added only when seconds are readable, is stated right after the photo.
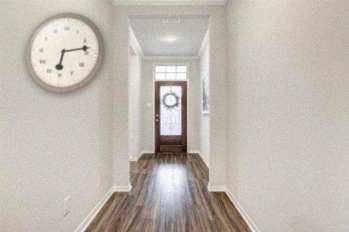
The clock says h=6 m=13
